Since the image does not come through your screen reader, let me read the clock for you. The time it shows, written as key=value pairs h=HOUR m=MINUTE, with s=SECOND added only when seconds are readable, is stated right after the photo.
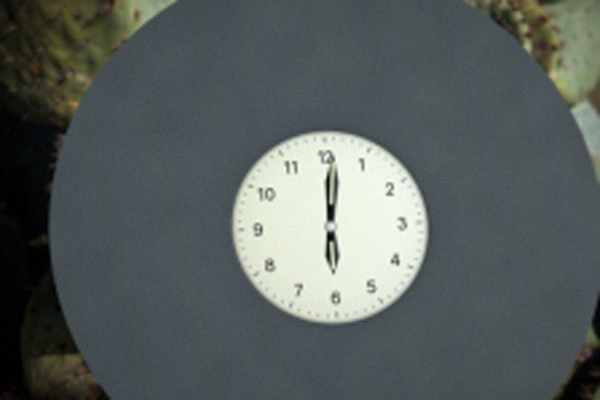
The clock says h=6 m=1
